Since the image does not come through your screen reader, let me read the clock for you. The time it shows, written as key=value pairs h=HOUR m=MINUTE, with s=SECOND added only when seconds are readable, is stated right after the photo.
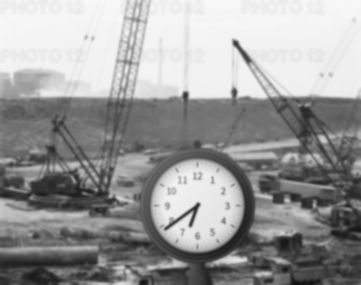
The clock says h=6 m=39
